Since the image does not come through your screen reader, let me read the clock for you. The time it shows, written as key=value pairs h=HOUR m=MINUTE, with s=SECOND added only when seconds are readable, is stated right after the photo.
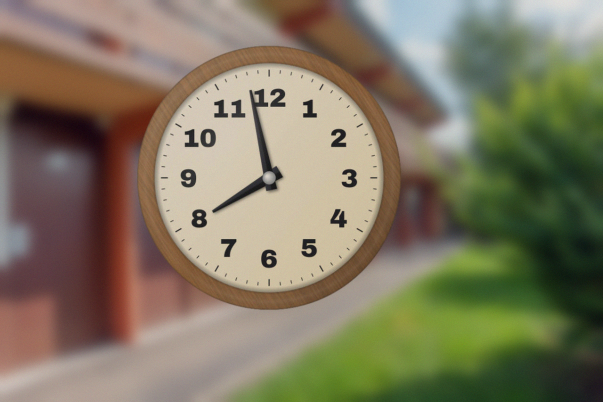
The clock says h=7 m=58
